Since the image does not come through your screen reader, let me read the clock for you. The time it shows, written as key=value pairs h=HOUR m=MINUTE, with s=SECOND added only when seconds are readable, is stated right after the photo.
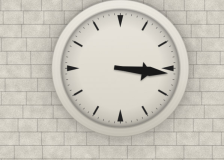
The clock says h=3 m=16
